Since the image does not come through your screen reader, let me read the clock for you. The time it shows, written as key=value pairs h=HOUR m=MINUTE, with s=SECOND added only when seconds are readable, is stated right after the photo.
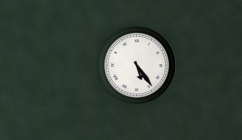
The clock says h=5 m=24
